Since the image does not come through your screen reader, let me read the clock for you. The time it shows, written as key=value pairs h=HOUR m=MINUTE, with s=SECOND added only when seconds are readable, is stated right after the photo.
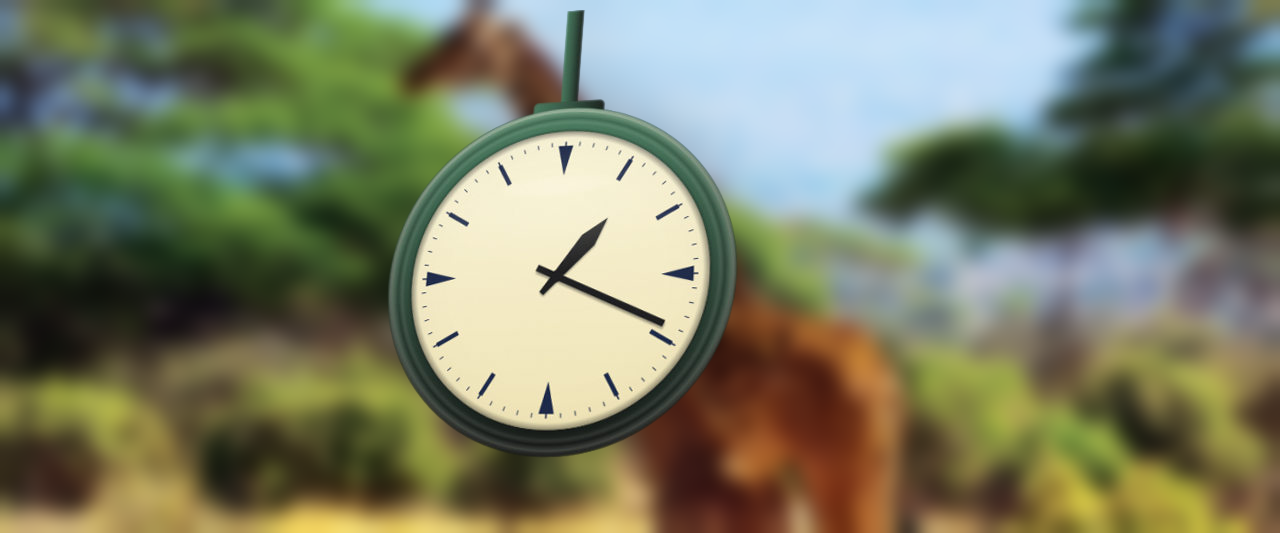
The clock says h=1 m=19
